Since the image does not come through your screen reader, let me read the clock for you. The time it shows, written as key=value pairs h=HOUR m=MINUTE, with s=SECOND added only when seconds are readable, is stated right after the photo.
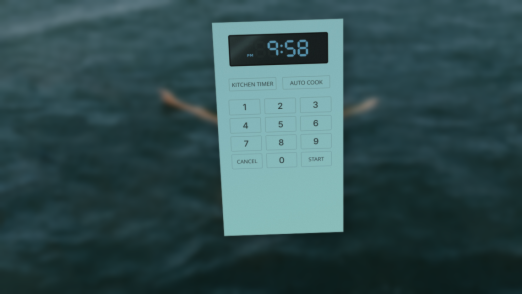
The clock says h=9 m=58
